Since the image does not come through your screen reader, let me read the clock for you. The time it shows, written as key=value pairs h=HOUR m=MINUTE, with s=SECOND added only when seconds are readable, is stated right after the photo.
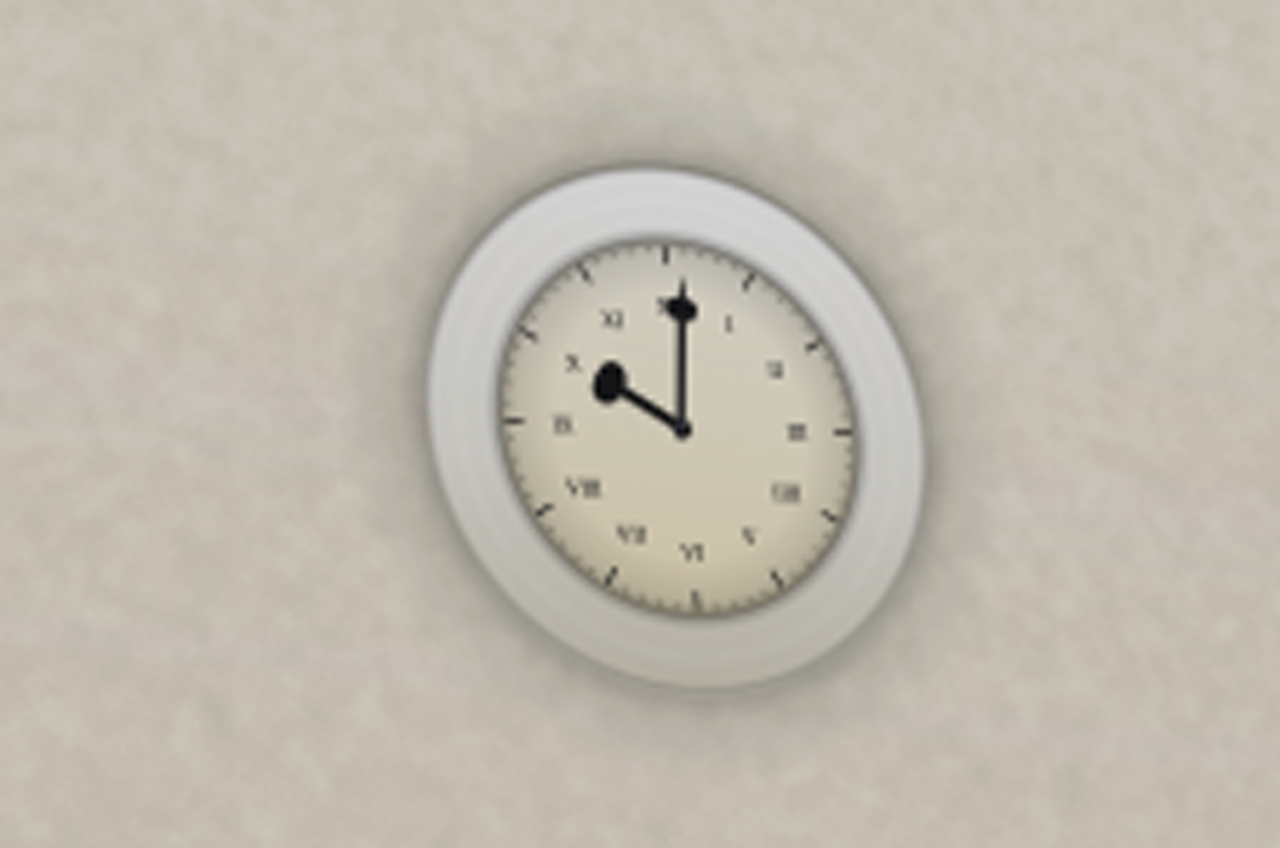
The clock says h=10 m=1
